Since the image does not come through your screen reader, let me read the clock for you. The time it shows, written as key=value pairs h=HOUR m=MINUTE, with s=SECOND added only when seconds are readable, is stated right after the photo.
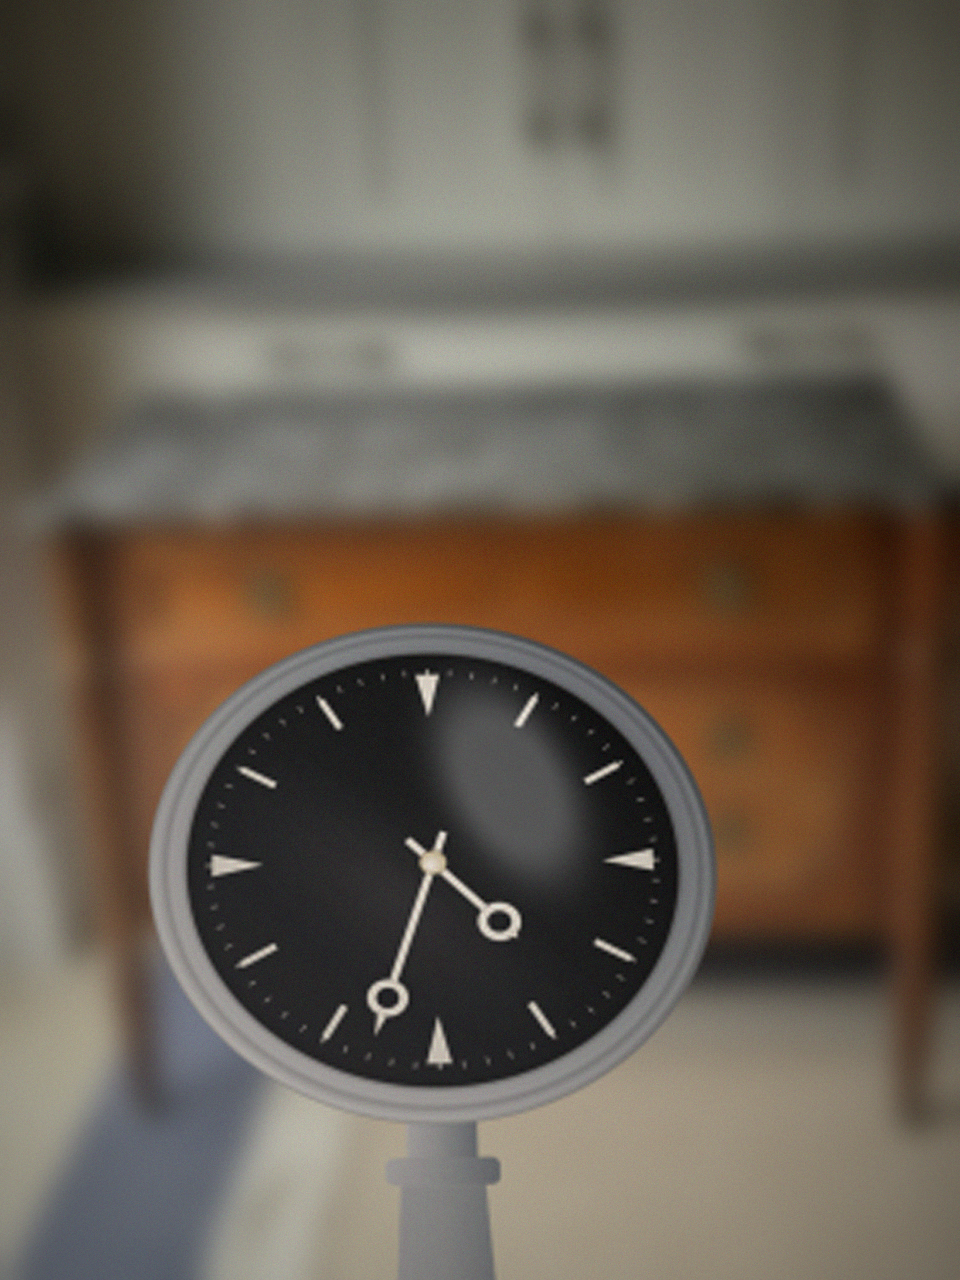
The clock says h=4 m=33
